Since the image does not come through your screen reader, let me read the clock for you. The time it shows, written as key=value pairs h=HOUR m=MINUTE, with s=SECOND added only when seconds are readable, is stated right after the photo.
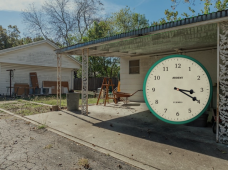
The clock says h=3 m=20
